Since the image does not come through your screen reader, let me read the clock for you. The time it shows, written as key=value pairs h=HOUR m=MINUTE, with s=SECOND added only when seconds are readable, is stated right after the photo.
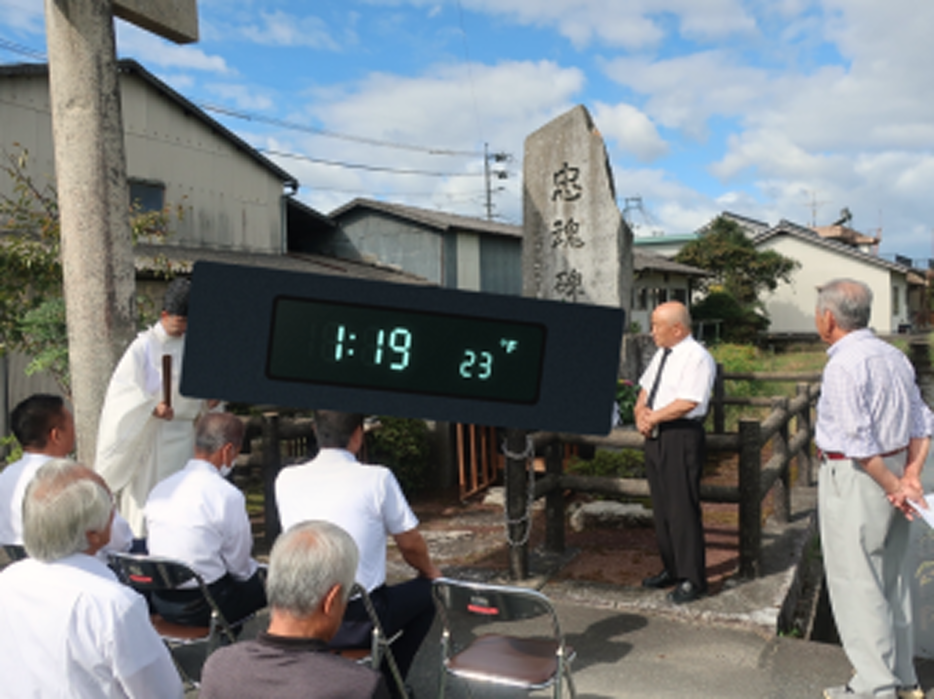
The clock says h=1 m=19
